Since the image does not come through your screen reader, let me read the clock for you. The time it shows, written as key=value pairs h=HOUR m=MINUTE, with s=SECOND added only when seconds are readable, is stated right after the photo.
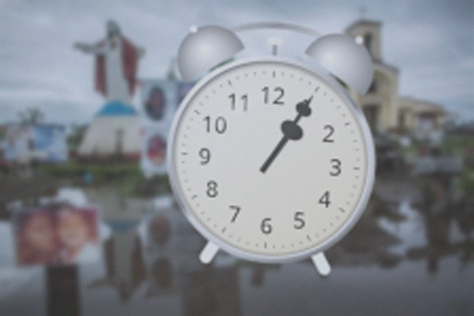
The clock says h=1 m=5
